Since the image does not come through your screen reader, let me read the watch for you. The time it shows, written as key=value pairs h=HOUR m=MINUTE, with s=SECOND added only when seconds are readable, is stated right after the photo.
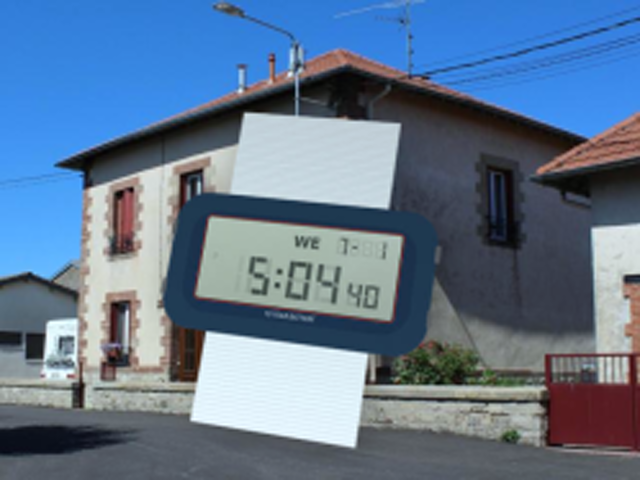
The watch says h=5 m=4 s=40
